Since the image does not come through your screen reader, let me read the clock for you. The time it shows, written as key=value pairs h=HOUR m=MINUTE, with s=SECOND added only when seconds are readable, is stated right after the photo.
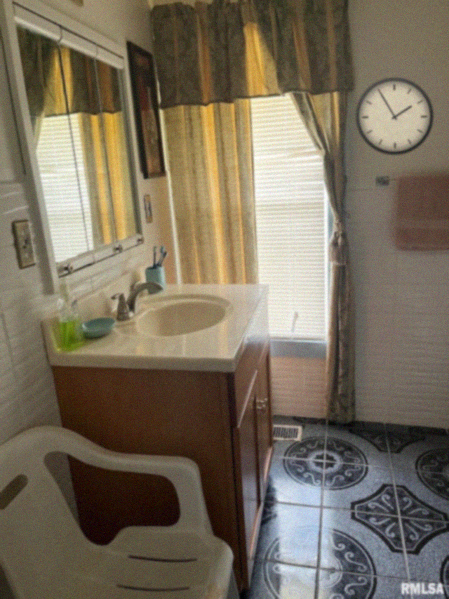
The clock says h=1 m=55
